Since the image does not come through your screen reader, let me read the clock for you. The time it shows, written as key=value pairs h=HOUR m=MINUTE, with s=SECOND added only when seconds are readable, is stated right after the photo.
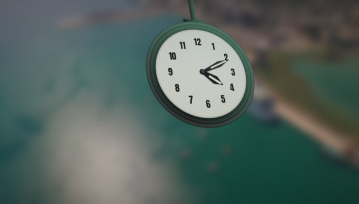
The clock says h=4 m=11
